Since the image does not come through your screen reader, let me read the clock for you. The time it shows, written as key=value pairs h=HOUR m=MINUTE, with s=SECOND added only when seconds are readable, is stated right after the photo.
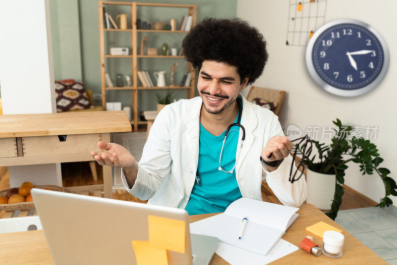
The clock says h=5 m=14
